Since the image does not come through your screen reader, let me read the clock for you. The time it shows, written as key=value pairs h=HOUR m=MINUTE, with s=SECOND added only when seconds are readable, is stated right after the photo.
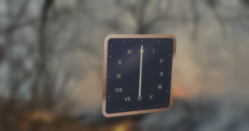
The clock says h=6 m=0
